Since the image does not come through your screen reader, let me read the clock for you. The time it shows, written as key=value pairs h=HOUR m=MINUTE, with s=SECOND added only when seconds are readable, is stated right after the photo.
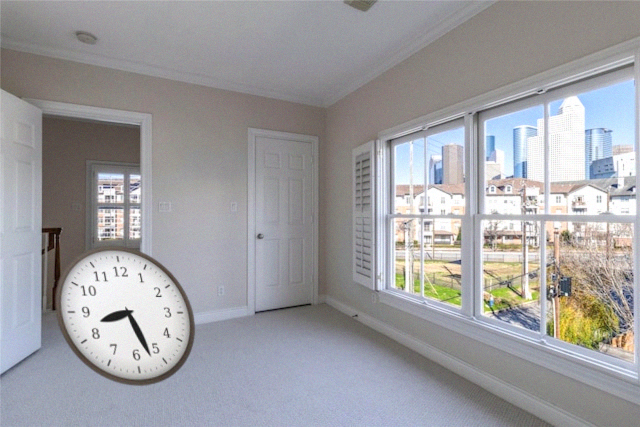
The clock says h=8 m=27
